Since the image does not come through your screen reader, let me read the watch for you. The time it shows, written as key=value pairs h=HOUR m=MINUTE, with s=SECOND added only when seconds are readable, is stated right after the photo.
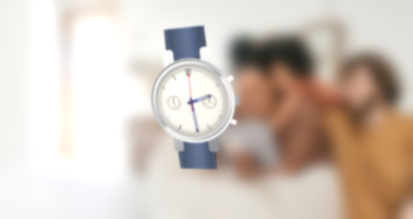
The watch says h=2 m=29
